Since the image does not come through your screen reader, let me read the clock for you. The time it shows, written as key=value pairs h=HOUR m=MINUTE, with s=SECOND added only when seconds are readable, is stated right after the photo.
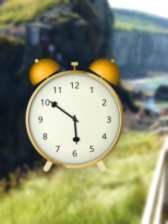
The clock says h=5 m=51
